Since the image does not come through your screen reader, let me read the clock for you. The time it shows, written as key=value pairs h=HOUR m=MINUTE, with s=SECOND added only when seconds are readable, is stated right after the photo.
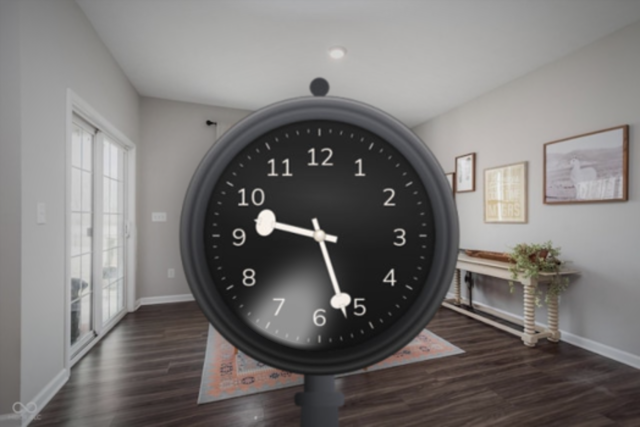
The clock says h=9 m=27
